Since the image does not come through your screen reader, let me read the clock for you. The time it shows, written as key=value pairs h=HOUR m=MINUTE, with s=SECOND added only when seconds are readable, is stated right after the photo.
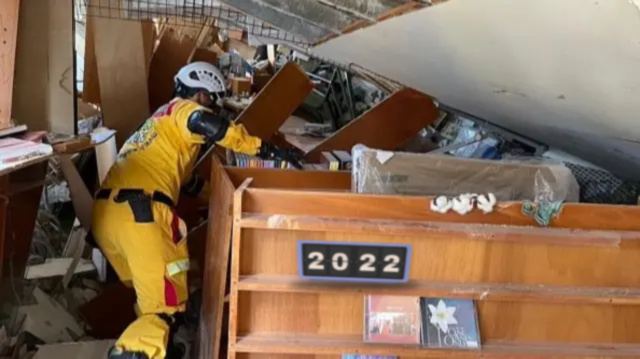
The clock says h=20 m=22
